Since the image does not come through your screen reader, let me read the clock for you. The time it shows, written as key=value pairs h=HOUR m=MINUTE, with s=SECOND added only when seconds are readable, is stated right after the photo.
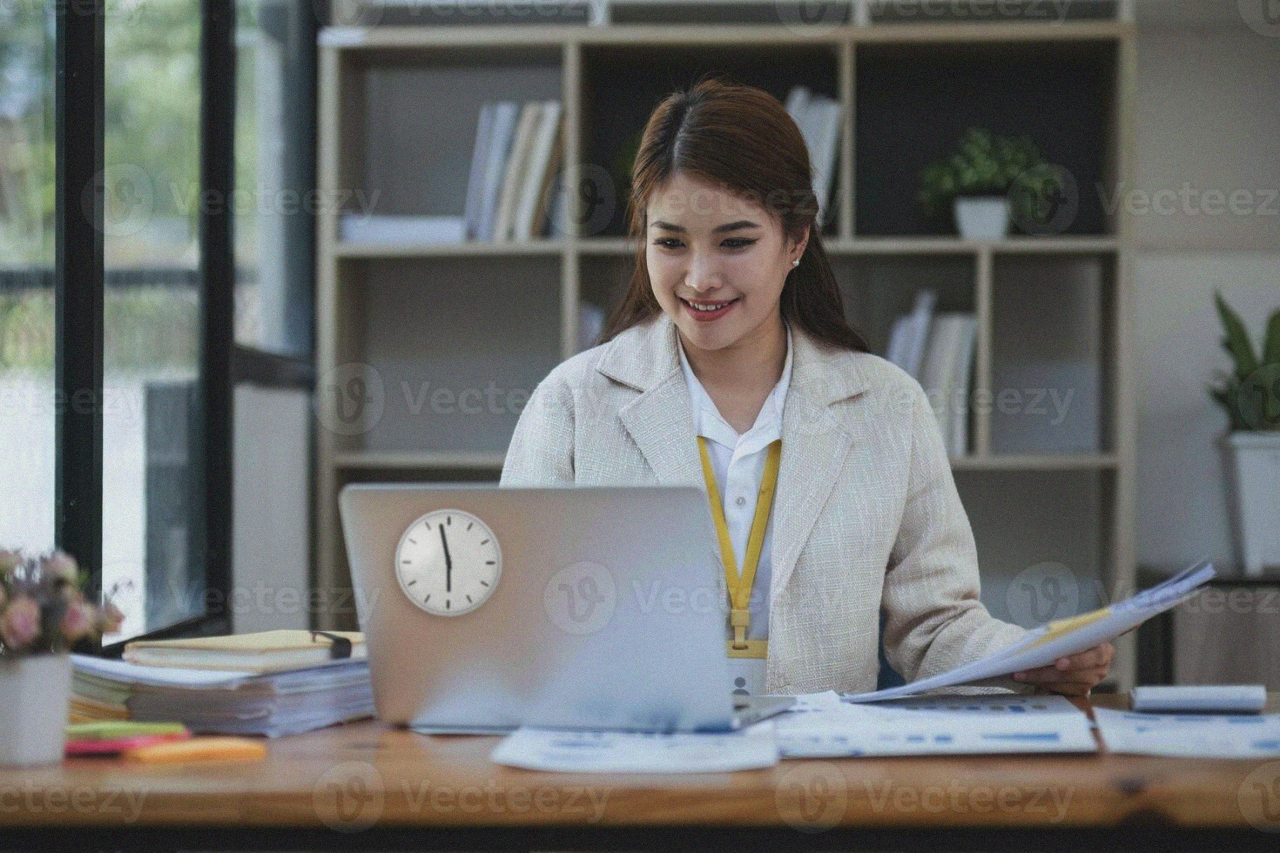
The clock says h=5 m=58
